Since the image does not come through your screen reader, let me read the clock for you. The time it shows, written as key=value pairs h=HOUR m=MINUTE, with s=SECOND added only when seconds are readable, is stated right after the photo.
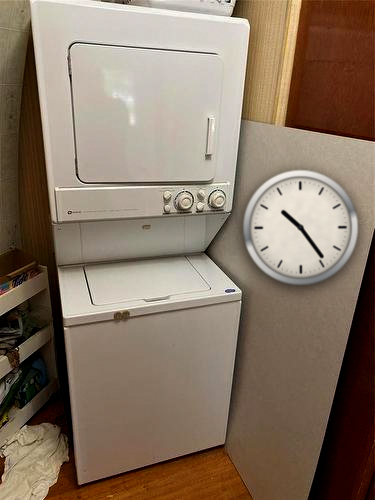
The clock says h=10 m=24
